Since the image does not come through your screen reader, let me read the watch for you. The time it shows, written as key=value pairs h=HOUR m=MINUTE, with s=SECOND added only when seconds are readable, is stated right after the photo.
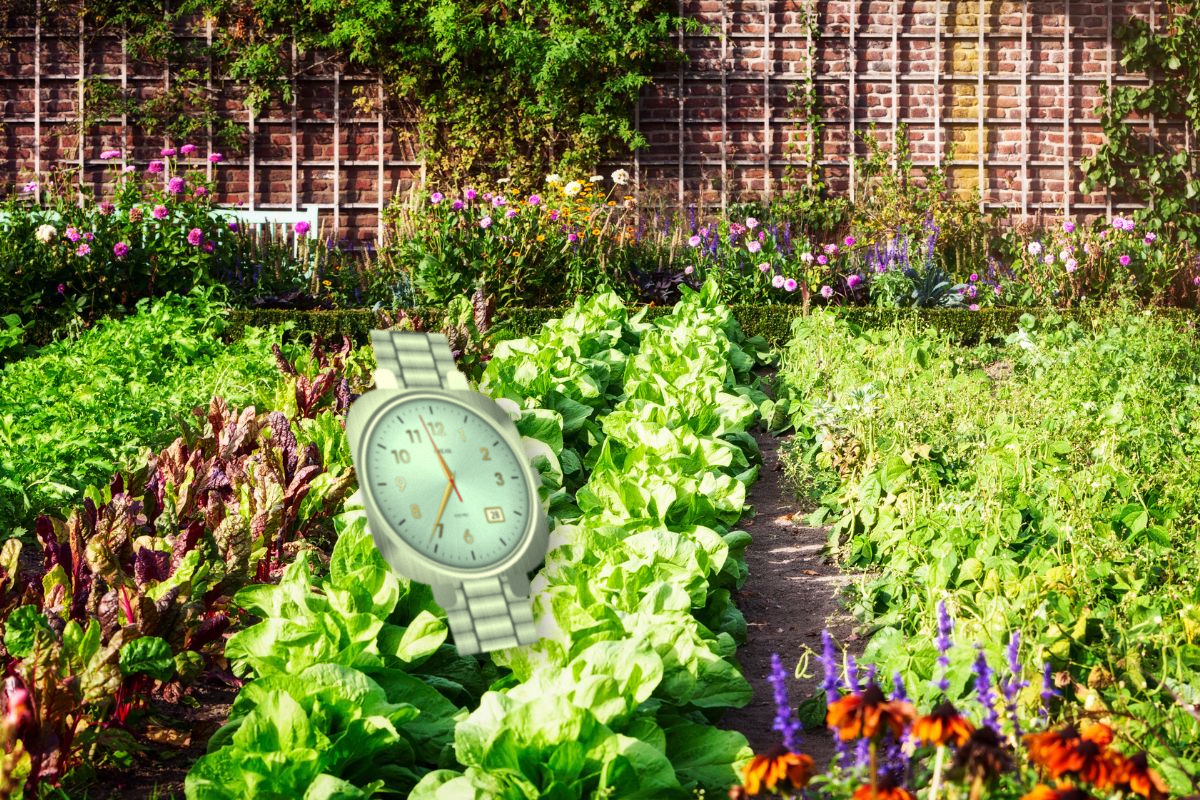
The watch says h=11 m=35 s=58
